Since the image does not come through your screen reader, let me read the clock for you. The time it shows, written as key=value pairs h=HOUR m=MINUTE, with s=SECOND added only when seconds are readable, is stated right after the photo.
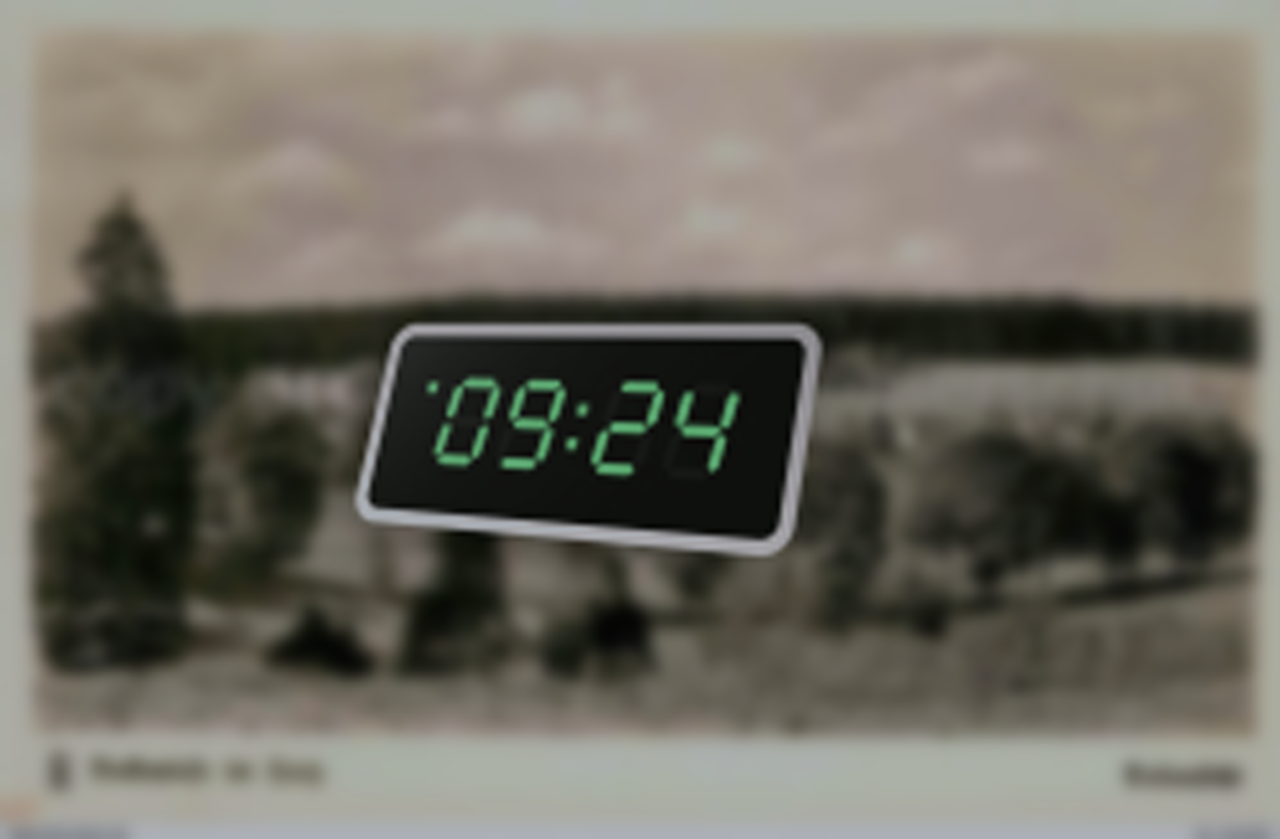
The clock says h=9 m=24
